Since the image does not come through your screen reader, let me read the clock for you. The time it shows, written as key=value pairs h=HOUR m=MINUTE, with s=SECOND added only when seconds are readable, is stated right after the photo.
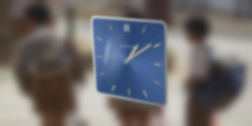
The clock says h=1 m=9
